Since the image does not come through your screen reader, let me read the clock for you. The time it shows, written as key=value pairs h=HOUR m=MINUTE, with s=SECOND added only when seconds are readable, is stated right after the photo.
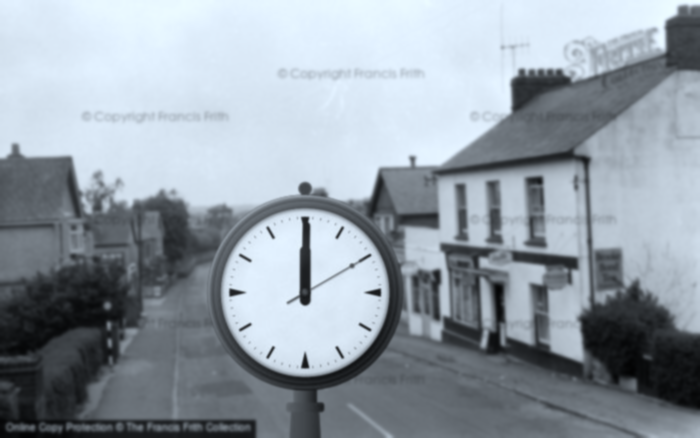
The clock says h=12 m=0 s=10
